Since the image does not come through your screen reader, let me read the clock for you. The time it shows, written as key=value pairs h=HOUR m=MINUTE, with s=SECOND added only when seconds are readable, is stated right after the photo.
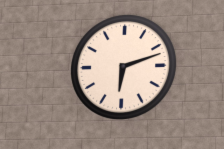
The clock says h=6 m=12
